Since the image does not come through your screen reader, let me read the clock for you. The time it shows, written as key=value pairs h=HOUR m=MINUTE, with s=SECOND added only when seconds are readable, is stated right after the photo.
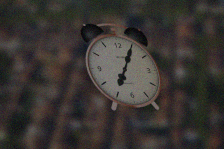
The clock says h=7 m=5
